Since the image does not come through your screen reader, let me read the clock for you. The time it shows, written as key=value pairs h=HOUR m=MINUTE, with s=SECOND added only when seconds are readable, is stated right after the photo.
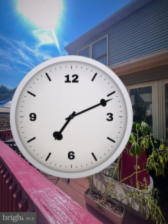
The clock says h=7 m=11
